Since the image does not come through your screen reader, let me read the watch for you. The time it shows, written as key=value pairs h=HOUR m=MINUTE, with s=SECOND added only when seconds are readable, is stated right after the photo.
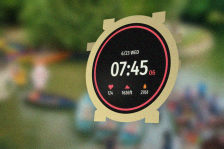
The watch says h=7 m=45
